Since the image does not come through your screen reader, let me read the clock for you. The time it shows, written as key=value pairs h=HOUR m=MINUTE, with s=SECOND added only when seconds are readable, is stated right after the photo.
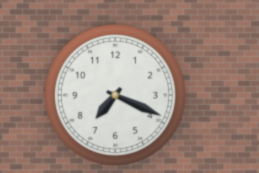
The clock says h=7 m=19
